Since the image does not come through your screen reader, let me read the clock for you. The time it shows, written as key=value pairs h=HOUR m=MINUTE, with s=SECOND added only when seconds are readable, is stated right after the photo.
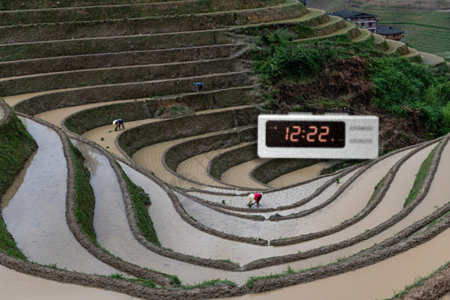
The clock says h=12 m=22
